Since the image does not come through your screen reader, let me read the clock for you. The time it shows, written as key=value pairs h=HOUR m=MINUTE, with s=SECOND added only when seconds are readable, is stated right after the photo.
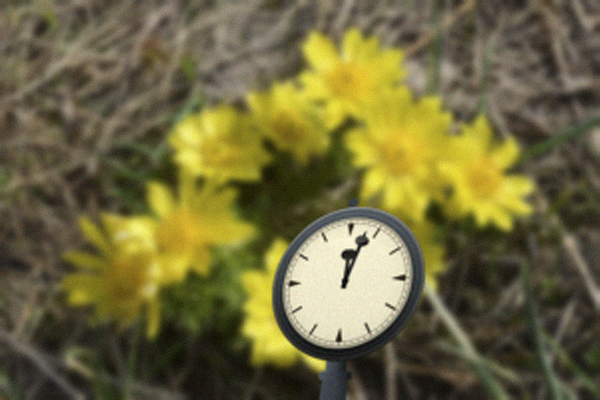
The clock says h=12 m=3
